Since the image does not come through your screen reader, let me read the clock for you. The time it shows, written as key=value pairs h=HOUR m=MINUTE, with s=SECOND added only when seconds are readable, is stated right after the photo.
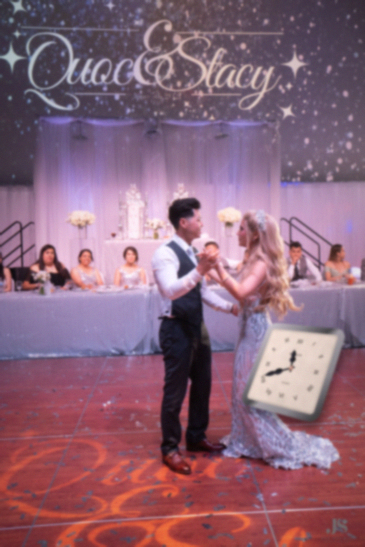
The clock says h=11 m=41
